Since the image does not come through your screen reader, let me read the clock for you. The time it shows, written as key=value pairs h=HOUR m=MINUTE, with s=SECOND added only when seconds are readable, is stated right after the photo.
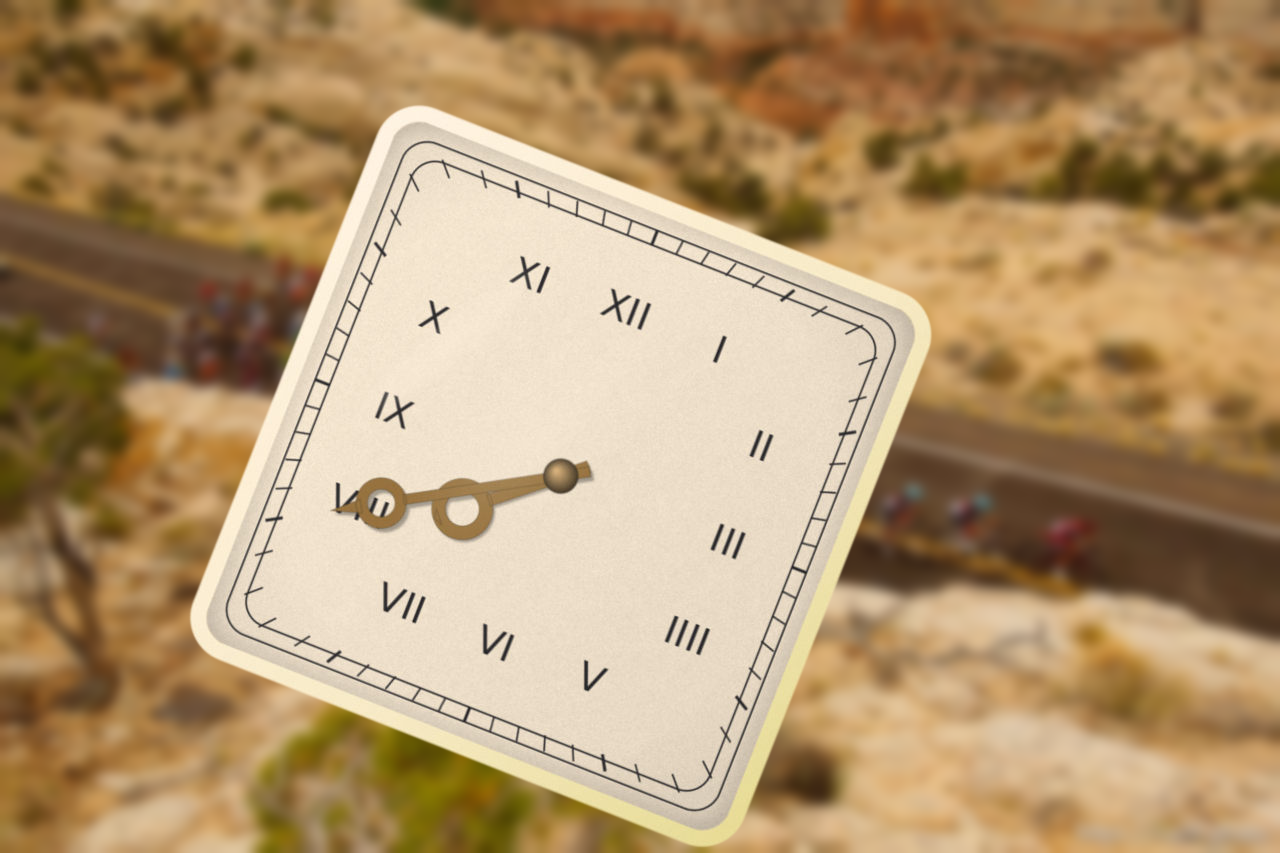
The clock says h=7 m=40
